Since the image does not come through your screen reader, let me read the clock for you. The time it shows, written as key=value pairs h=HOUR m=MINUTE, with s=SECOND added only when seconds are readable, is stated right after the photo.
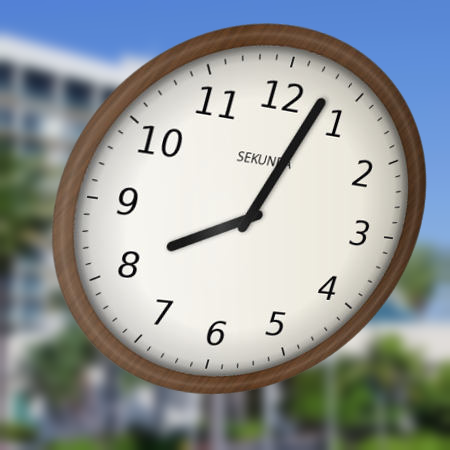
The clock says h=8 m=3
